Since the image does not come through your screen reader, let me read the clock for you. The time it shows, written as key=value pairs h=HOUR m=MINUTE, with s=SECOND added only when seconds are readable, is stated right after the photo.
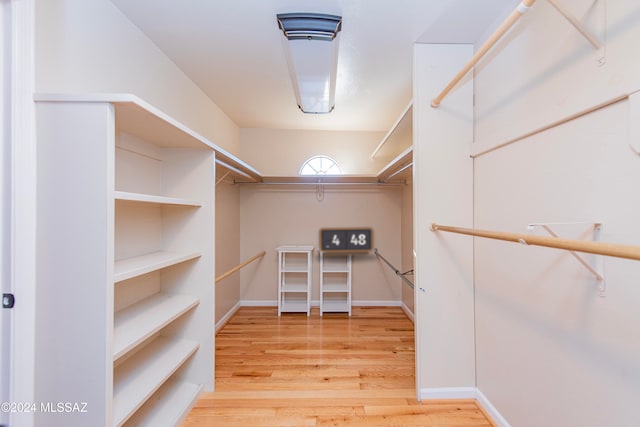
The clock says h=4 m=48
